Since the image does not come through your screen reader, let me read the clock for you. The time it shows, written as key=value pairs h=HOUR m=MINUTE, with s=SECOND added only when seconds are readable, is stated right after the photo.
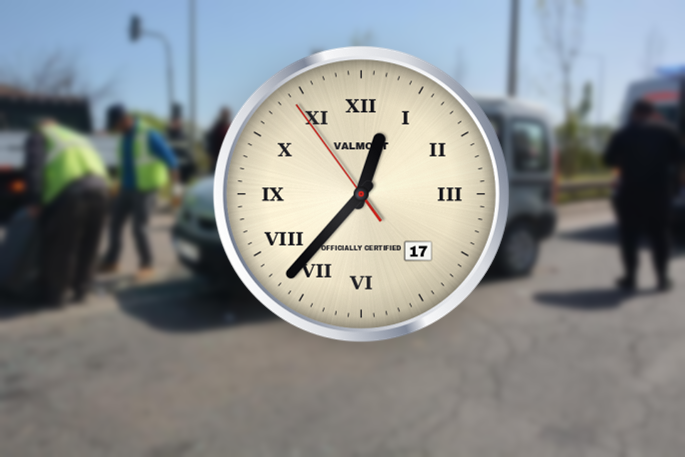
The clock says h=12 m=36 s=54
